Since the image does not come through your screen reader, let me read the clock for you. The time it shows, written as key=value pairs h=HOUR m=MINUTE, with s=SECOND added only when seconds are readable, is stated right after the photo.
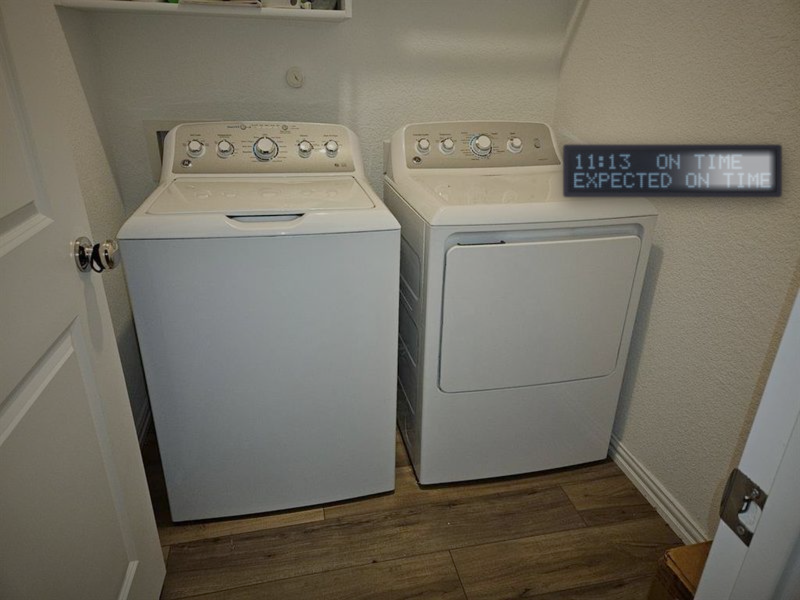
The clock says h=11 m=13
